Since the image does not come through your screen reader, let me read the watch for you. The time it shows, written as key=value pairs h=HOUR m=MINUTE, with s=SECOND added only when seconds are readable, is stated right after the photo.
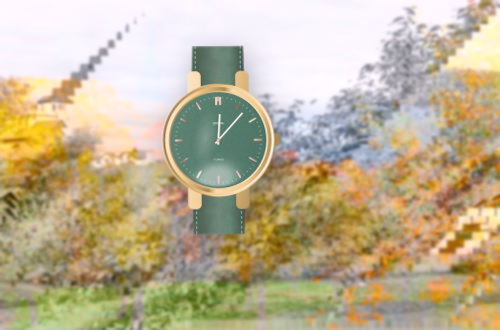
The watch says h=12 m=7
